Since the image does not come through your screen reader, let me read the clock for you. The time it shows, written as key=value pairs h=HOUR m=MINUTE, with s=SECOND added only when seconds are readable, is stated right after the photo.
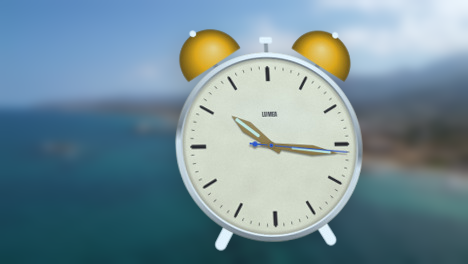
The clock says h=10 m=16 s=16
